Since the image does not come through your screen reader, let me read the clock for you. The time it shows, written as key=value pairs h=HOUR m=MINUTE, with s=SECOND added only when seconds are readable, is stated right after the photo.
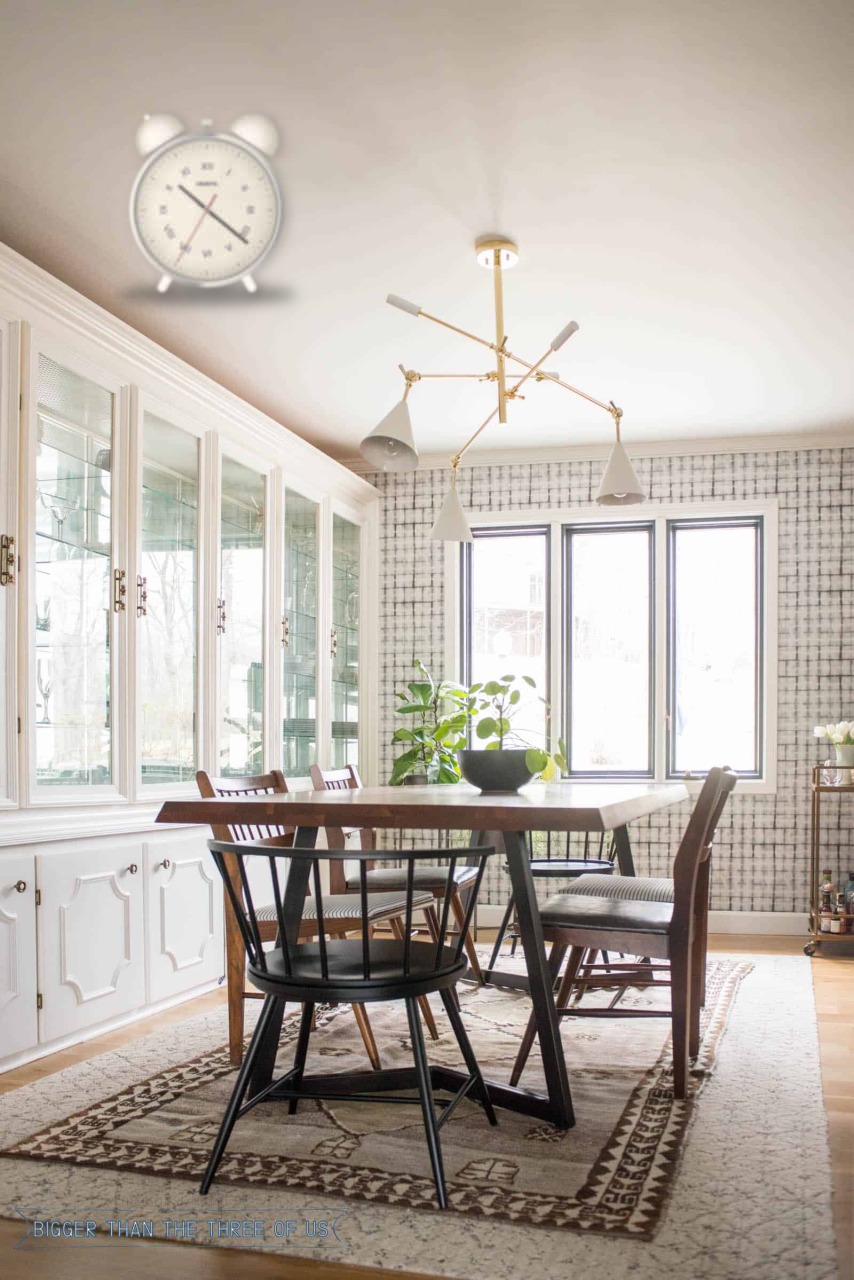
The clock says h=10 m=21 s=35
